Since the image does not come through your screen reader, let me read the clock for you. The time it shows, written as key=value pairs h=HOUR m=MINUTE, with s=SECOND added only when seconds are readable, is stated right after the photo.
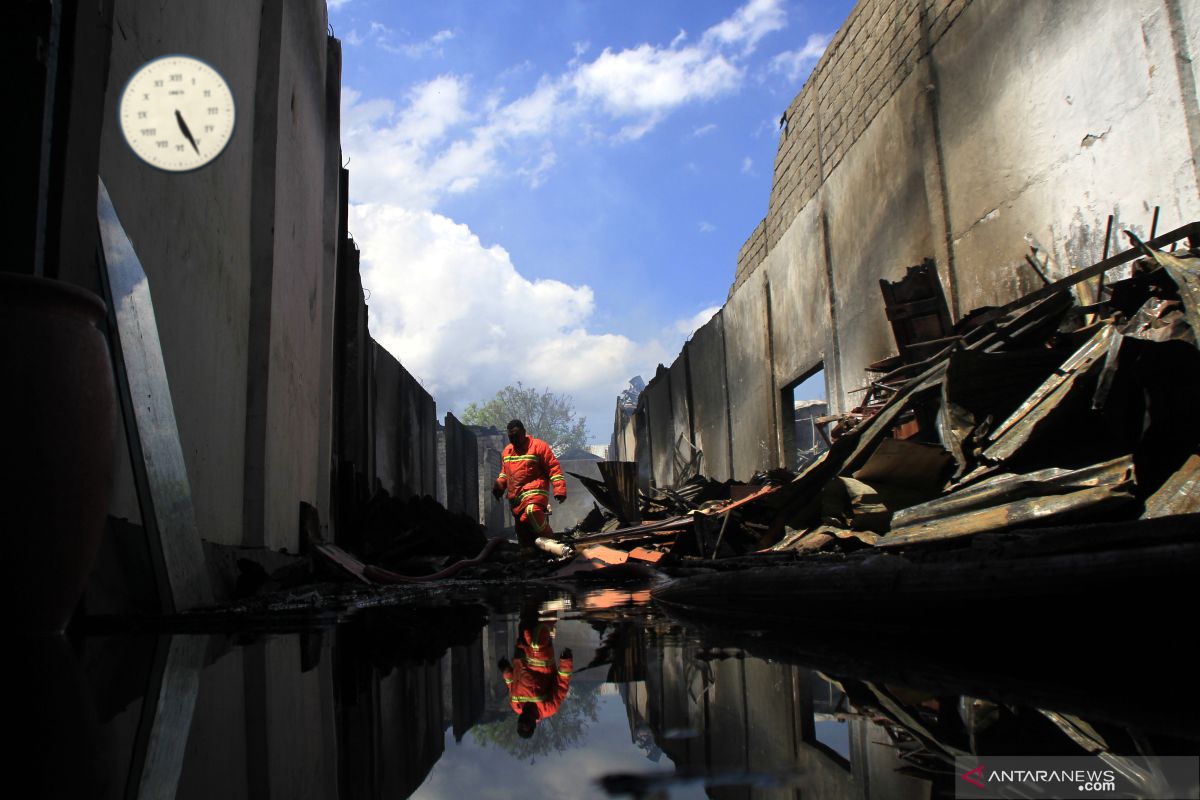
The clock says h=5 m=26
